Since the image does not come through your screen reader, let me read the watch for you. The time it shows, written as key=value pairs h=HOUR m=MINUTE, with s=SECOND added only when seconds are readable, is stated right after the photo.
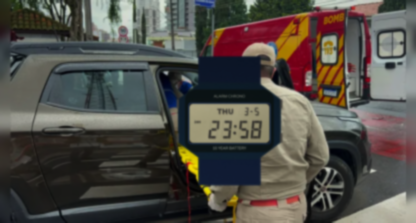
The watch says h=23 m=58
